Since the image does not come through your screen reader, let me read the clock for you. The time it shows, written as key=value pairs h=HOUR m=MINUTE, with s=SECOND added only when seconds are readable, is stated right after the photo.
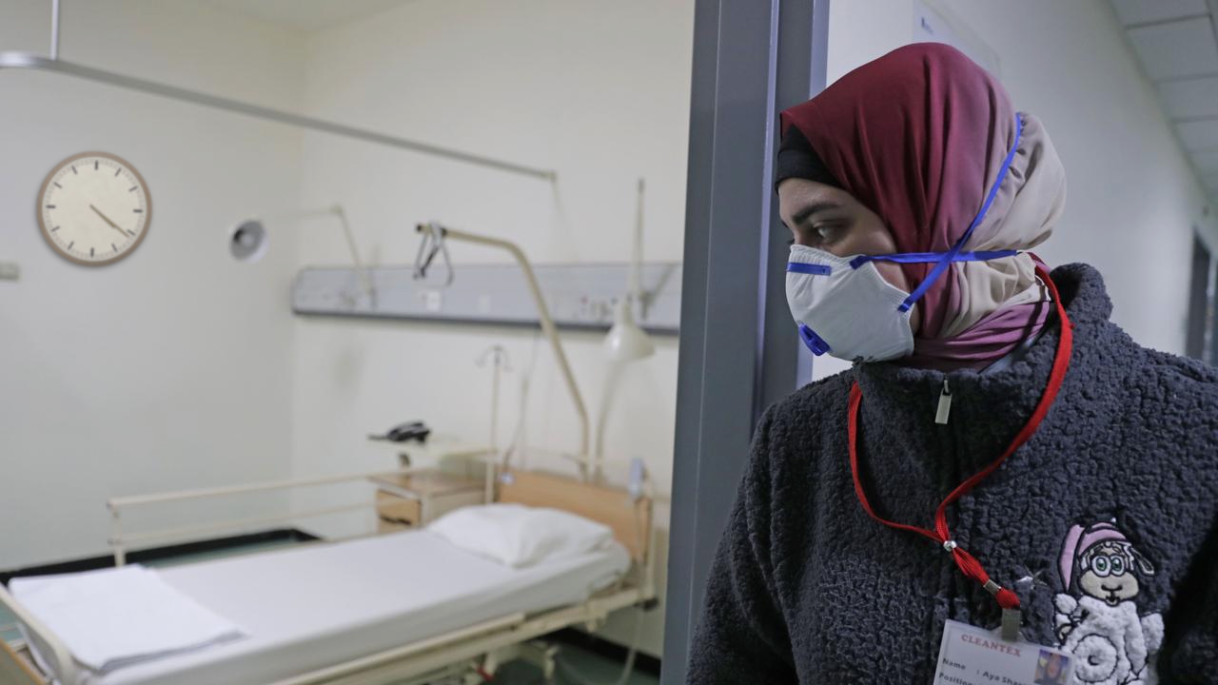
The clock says h=4 m=21
